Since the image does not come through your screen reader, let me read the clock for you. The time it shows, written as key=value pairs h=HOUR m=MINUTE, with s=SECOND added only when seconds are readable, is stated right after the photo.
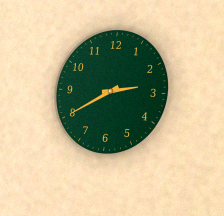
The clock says h=2 m=40
